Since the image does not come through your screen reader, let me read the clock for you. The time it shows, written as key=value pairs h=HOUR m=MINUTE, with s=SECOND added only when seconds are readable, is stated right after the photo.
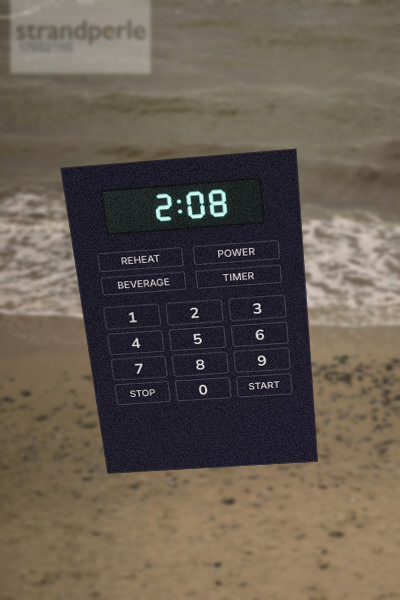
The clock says h=2 m=8
